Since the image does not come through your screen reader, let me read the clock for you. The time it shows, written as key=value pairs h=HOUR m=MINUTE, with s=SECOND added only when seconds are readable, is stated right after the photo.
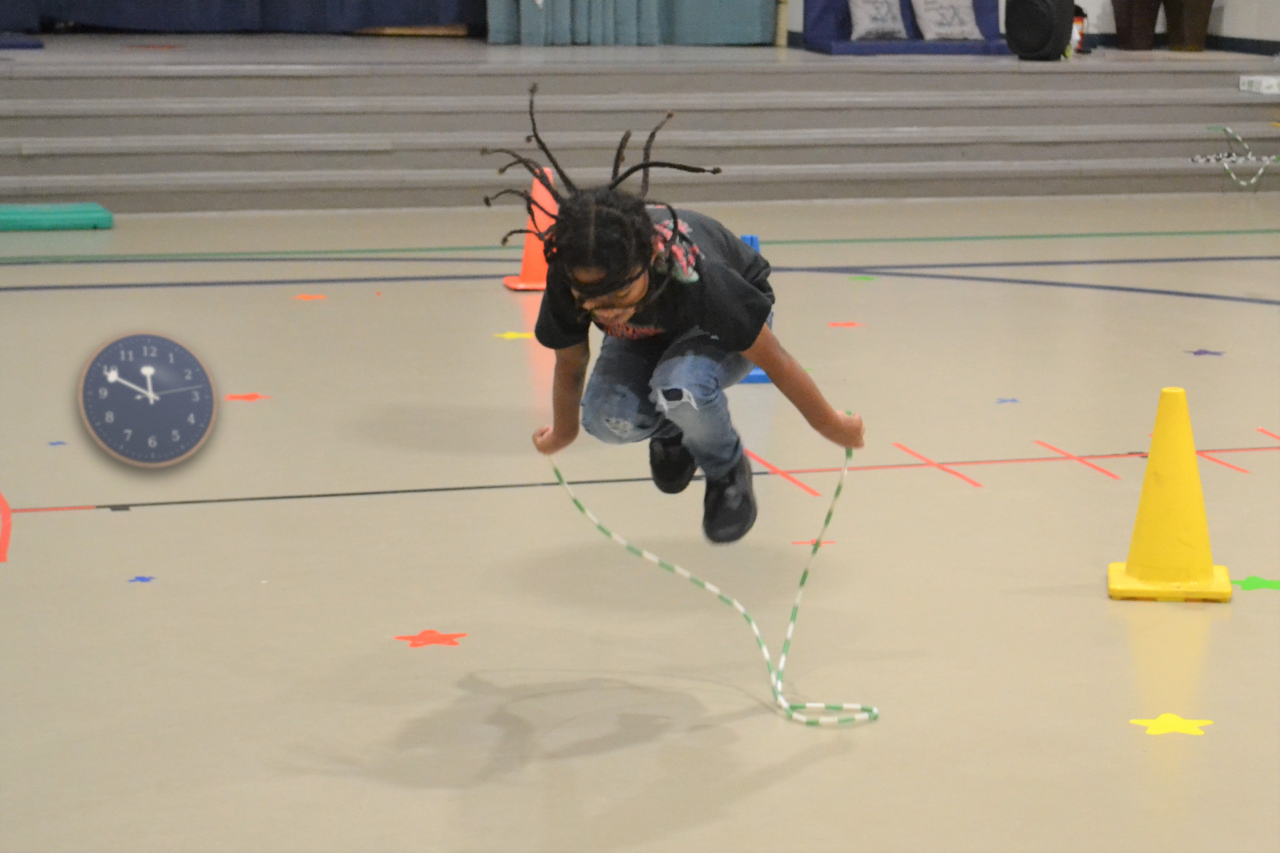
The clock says h=11 m=49 s=13
